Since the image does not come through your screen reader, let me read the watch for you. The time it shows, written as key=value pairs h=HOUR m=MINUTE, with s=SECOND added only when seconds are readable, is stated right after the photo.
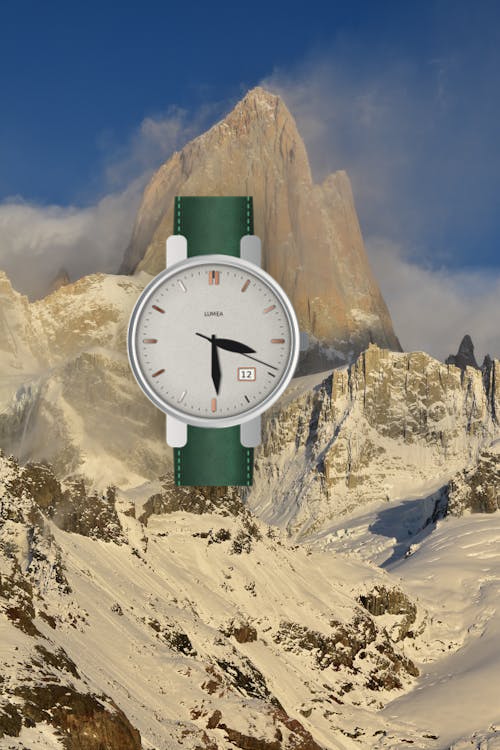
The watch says h=3 m=29 s=19
